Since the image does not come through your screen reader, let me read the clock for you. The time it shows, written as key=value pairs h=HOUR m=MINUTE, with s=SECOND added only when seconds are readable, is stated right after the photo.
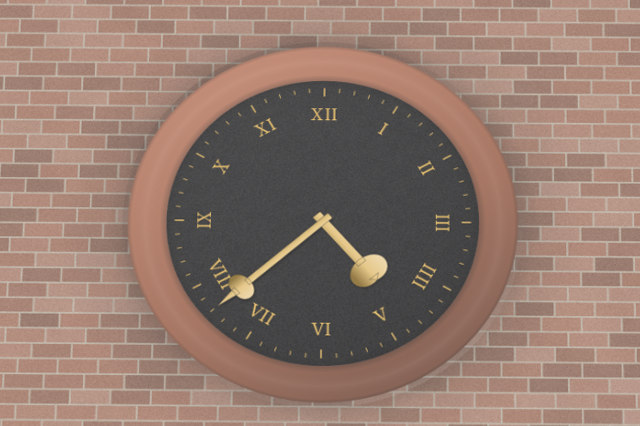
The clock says h=4 m=38
